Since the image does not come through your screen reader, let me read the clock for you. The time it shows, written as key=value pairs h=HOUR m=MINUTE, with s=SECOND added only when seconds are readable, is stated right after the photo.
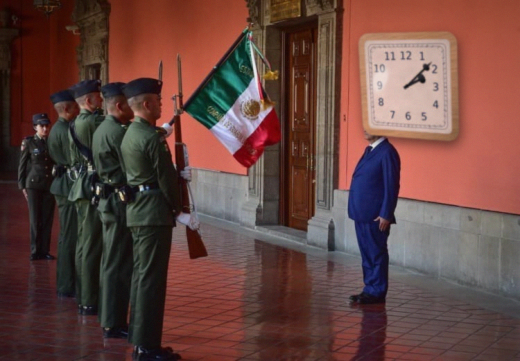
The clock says h=2 m=8
